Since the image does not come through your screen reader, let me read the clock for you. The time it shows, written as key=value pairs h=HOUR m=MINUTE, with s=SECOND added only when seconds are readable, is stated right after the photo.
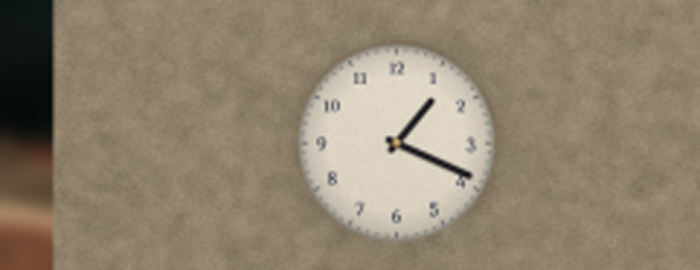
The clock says h=1 m=19
